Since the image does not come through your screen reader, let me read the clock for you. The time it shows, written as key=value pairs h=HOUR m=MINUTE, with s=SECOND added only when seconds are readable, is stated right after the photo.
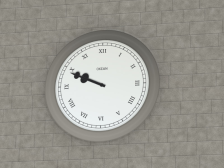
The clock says h=9 m=49
